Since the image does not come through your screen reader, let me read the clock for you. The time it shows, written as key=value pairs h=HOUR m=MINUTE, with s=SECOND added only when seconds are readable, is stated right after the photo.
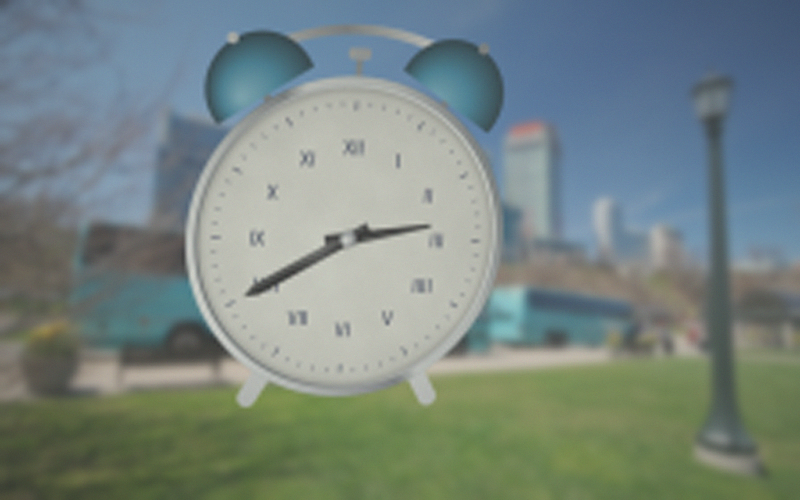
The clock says h=2 m=40
